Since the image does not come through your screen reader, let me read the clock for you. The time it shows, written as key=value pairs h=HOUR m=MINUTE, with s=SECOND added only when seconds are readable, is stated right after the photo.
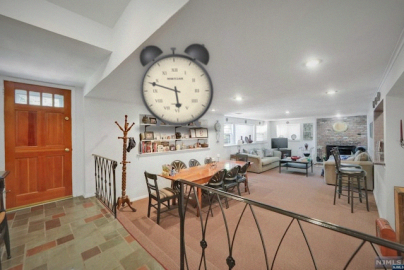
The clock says h=5 m=48
